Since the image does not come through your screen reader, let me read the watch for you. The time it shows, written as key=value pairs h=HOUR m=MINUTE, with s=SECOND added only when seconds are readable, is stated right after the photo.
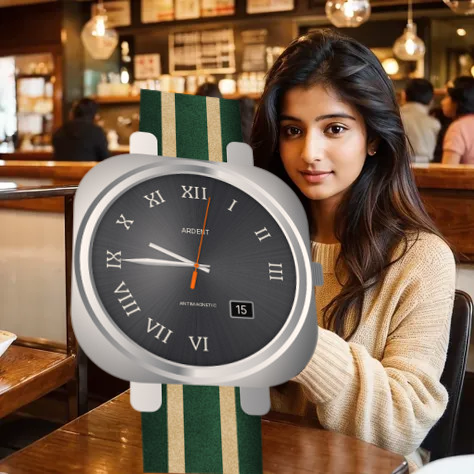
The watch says h=9 m=45 s=2
